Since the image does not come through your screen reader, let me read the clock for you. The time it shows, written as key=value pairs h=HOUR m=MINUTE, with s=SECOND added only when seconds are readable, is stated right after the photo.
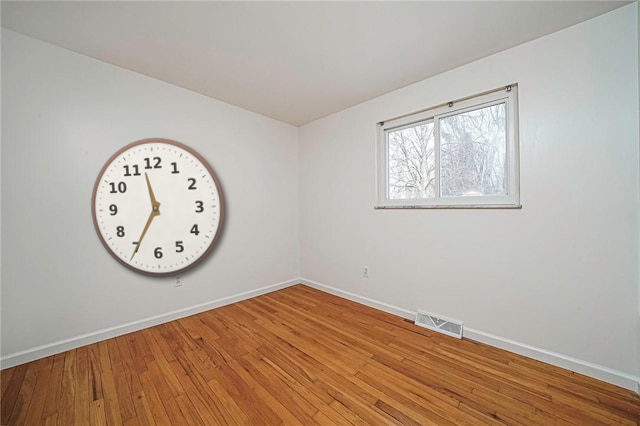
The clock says h=11 m=35
